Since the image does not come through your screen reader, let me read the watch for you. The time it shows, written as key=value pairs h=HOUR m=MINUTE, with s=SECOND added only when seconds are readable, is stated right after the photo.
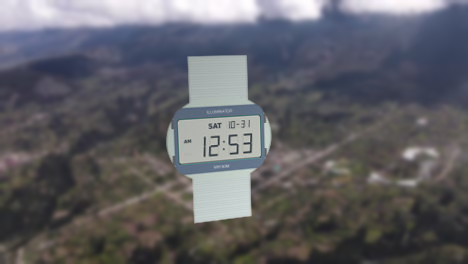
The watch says h=12 m=53
